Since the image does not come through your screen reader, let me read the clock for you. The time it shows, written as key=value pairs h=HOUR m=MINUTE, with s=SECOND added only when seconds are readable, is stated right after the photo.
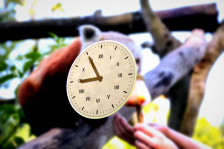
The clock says h=8 m=55
